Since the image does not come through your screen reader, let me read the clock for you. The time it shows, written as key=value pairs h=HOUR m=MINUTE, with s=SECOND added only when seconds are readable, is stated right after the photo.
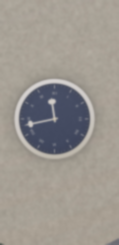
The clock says h=11 m=43
